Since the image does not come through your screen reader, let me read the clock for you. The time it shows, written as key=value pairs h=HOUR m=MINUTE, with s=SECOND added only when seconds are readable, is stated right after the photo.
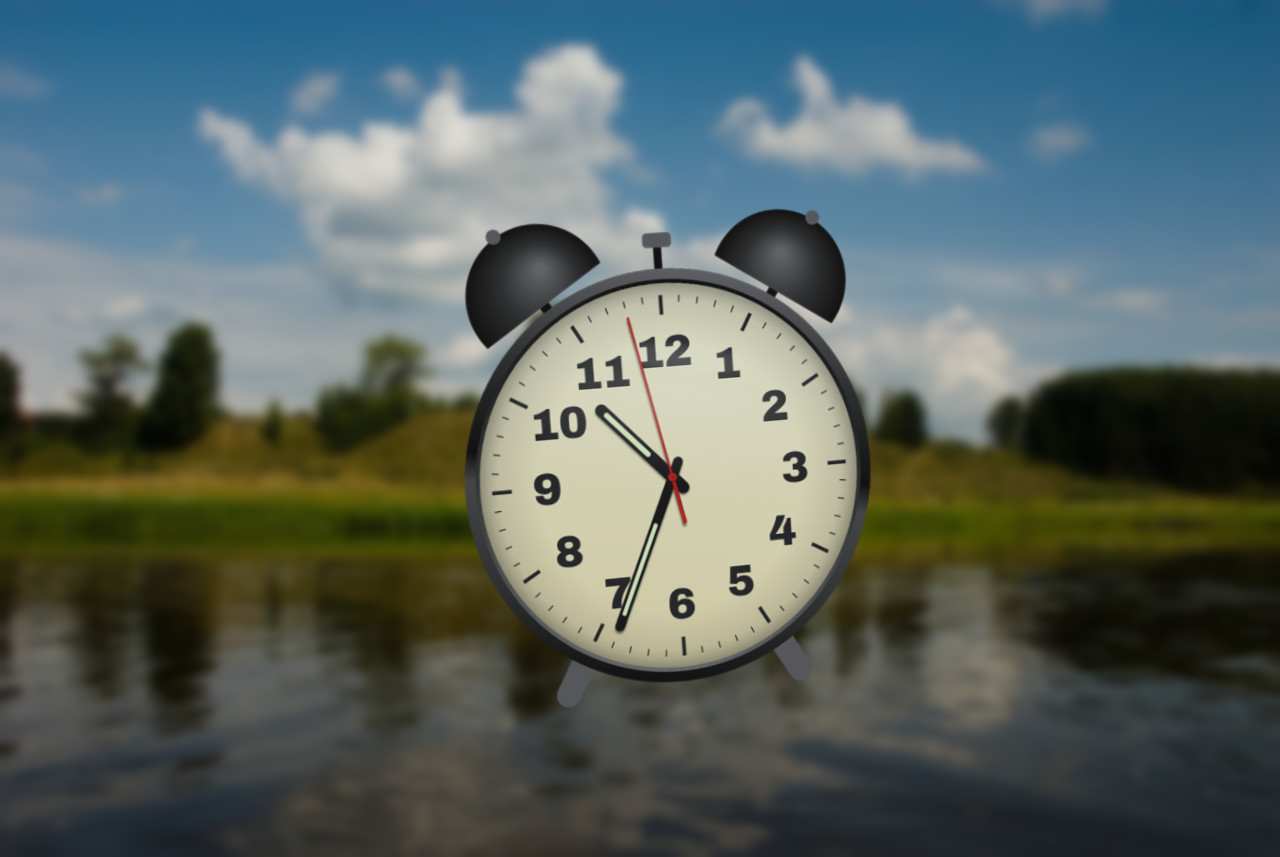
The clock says h=10 m=33 s=58
